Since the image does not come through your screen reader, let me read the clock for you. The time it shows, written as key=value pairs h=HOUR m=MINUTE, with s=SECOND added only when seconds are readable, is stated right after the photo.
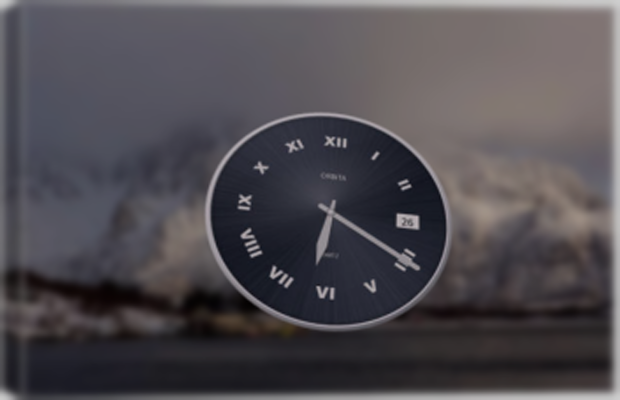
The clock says h=6 m=20
